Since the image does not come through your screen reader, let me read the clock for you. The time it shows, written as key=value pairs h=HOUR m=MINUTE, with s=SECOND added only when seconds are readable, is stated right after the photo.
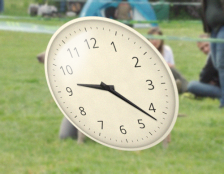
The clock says h=9 m=22
